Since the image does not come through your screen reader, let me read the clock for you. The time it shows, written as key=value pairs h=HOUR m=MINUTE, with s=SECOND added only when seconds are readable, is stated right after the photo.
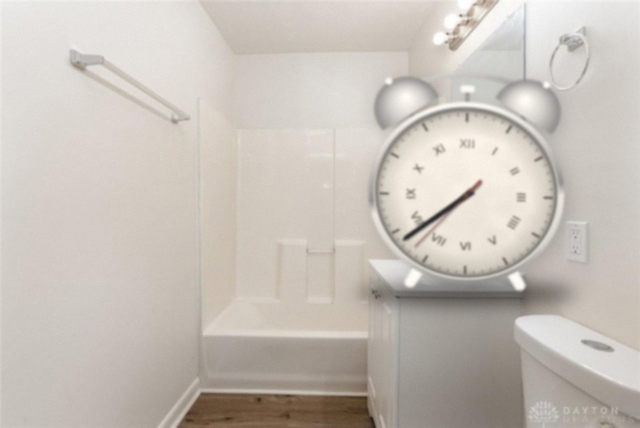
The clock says h=7 m=38 s=37
